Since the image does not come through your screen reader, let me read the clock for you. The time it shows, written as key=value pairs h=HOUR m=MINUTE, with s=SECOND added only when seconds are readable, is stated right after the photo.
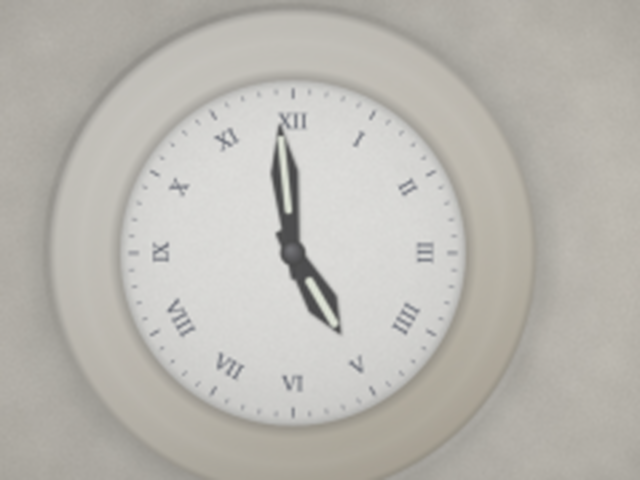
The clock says h=4 m=59
